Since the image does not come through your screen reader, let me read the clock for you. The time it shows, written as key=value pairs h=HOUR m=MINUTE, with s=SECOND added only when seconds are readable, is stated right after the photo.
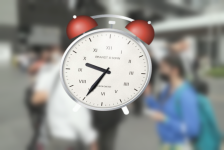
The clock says h=9 m=35
